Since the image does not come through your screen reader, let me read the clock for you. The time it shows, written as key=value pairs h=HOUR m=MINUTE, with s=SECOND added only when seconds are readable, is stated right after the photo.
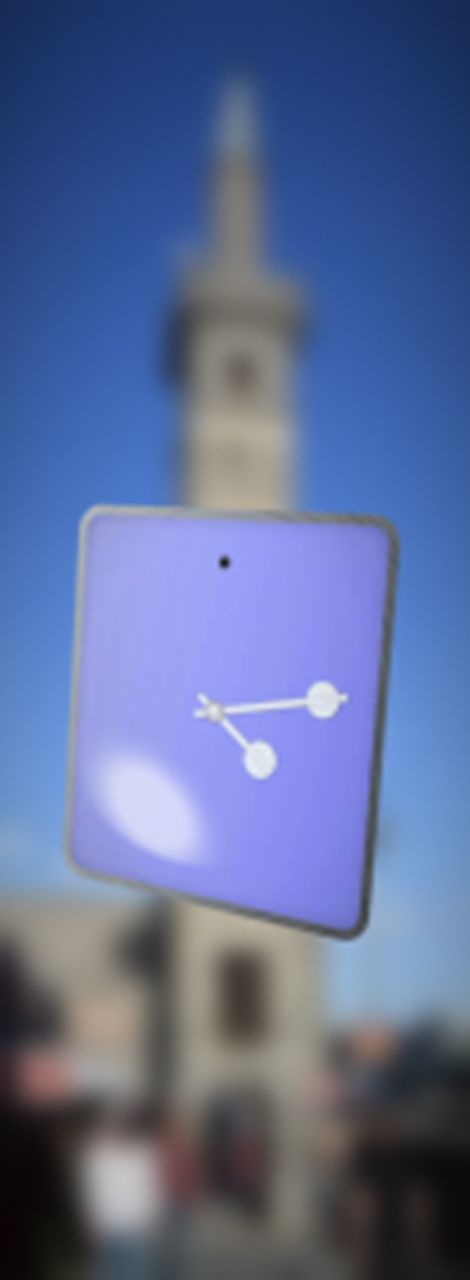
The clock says h=4 m=13
